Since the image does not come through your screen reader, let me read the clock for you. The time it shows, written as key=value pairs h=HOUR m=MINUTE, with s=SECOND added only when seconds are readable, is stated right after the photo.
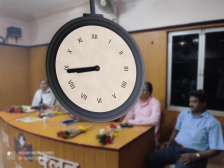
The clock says h=8 m=44
